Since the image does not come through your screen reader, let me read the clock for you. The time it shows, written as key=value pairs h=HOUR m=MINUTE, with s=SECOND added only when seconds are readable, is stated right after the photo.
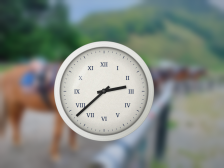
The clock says h=2 m=38
